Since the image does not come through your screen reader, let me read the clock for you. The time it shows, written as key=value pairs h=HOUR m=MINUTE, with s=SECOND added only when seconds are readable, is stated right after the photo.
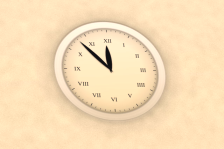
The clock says h=11 m=53
